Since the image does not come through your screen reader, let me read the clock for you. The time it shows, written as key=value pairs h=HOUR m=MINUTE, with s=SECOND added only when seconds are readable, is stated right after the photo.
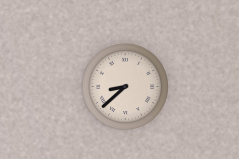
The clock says h=8 m=38
